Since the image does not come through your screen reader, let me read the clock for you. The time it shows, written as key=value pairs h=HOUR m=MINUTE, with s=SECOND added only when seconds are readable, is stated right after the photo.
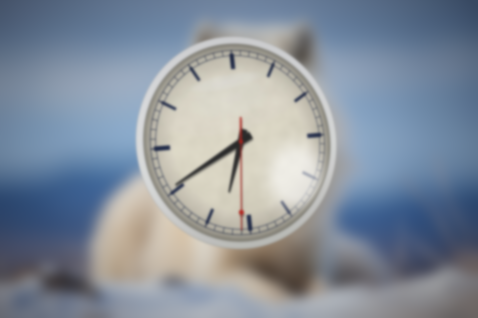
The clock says h=6 m=40 s=31
